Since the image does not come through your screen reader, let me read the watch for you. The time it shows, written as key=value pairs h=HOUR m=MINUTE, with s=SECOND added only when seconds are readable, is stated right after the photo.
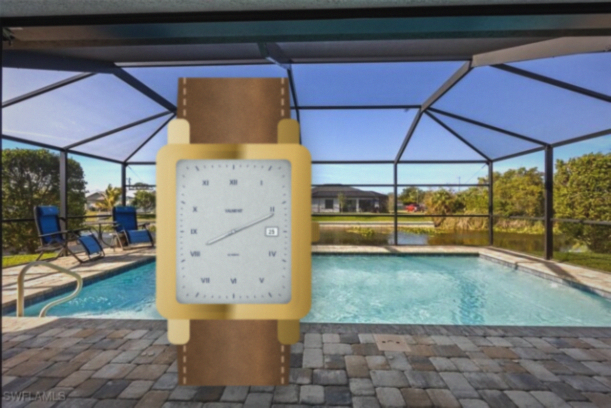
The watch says h=8 m=11
